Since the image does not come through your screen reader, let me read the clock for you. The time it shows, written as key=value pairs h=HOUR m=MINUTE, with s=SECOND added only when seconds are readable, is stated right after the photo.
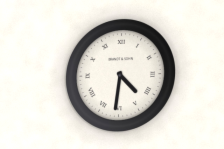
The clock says h=4 m=31
